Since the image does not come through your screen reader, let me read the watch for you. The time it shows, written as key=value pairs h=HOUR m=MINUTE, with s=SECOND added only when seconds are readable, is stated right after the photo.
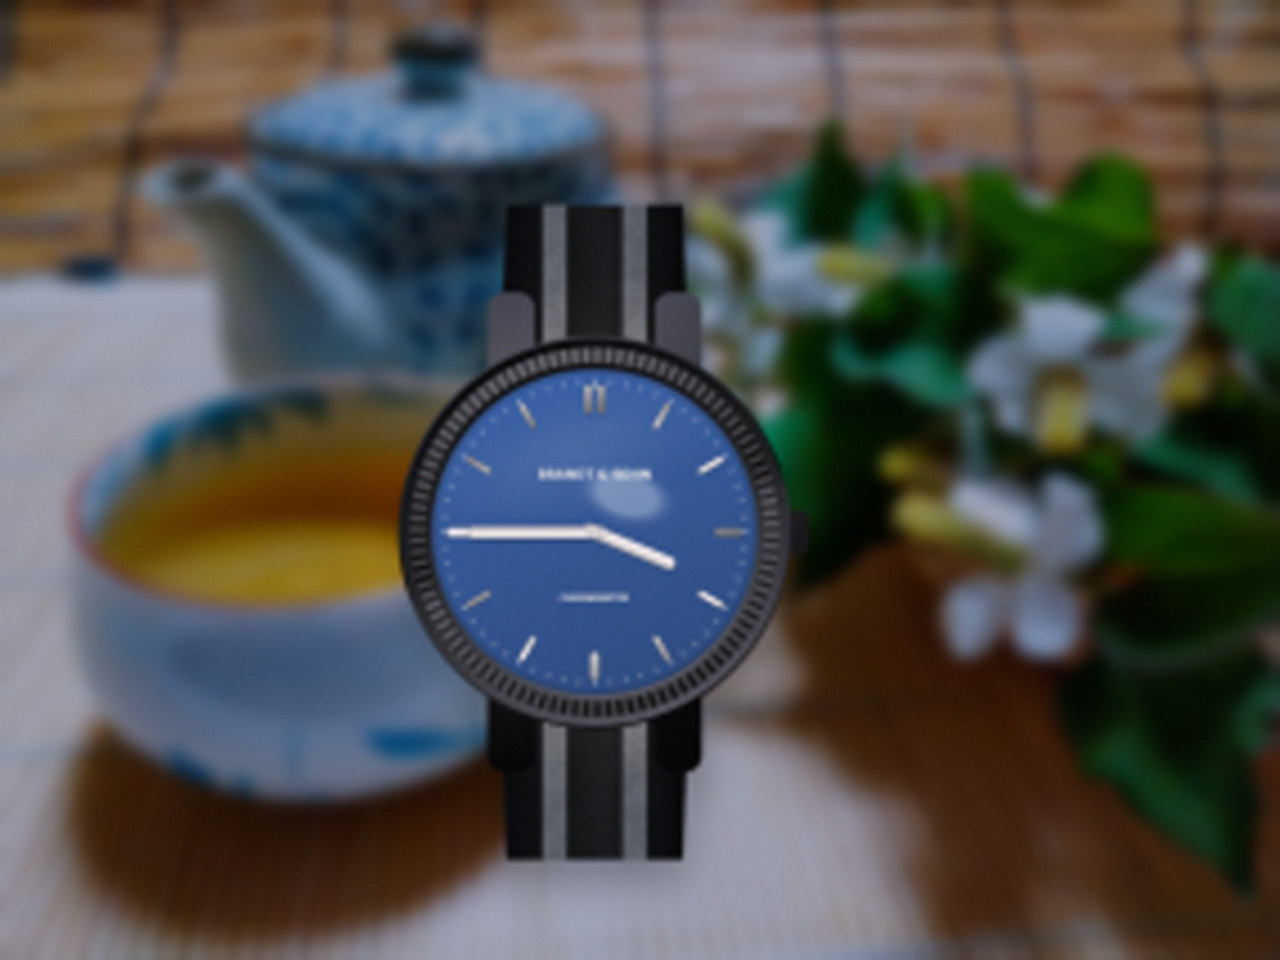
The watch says h=3 m=45
